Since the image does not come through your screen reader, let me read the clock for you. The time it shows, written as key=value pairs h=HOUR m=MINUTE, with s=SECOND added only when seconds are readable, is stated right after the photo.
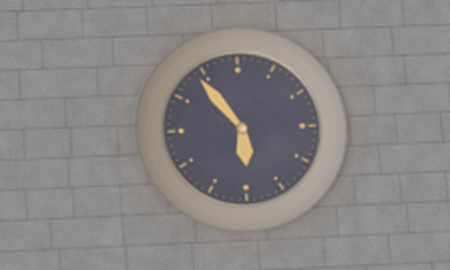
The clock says h=5 m=54
